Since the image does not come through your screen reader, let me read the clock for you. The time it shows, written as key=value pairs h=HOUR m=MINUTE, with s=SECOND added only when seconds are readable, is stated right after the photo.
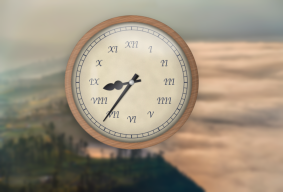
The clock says h=8 m=36
